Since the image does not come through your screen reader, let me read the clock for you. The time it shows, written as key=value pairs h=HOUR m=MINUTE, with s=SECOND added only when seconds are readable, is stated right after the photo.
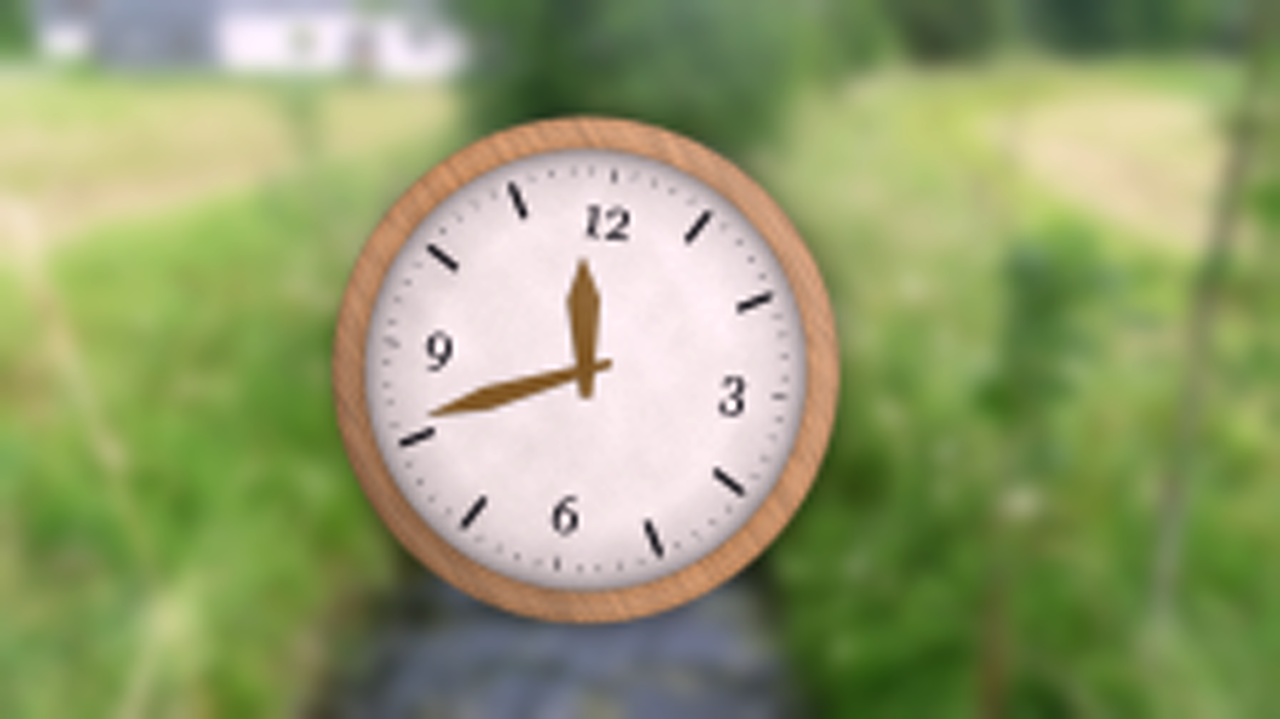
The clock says h=11 m=41
